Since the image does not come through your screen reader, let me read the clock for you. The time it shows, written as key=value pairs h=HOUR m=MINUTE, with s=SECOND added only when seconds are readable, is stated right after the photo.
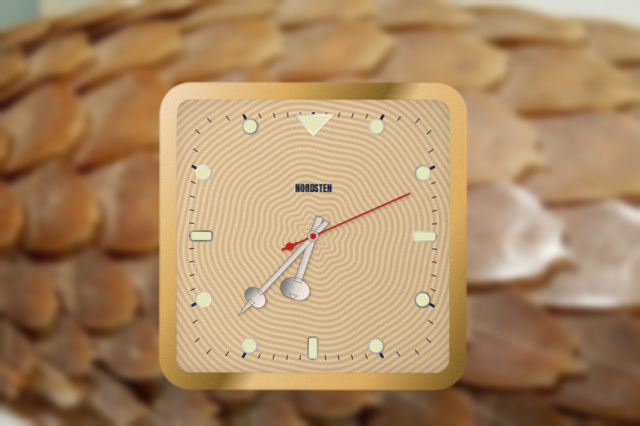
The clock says h=6 m=37 s=11
